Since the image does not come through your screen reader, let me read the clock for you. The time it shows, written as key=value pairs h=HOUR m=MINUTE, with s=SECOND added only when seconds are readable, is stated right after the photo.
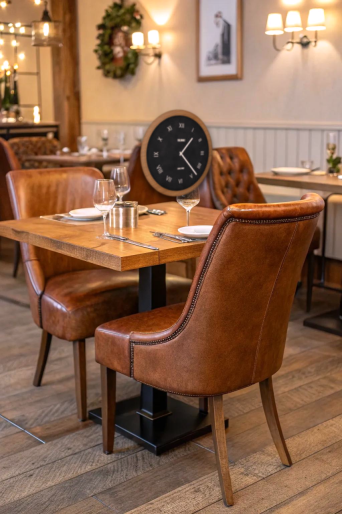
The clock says h=1 m=23
